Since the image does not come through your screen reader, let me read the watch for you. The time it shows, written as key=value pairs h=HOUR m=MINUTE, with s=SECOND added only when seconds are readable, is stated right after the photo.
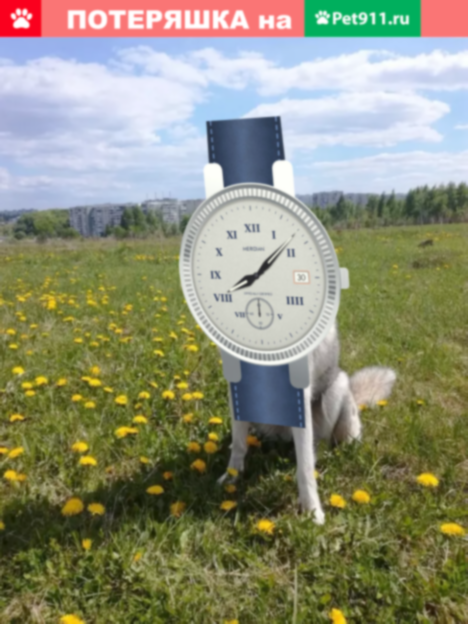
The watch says h=8 m=8
